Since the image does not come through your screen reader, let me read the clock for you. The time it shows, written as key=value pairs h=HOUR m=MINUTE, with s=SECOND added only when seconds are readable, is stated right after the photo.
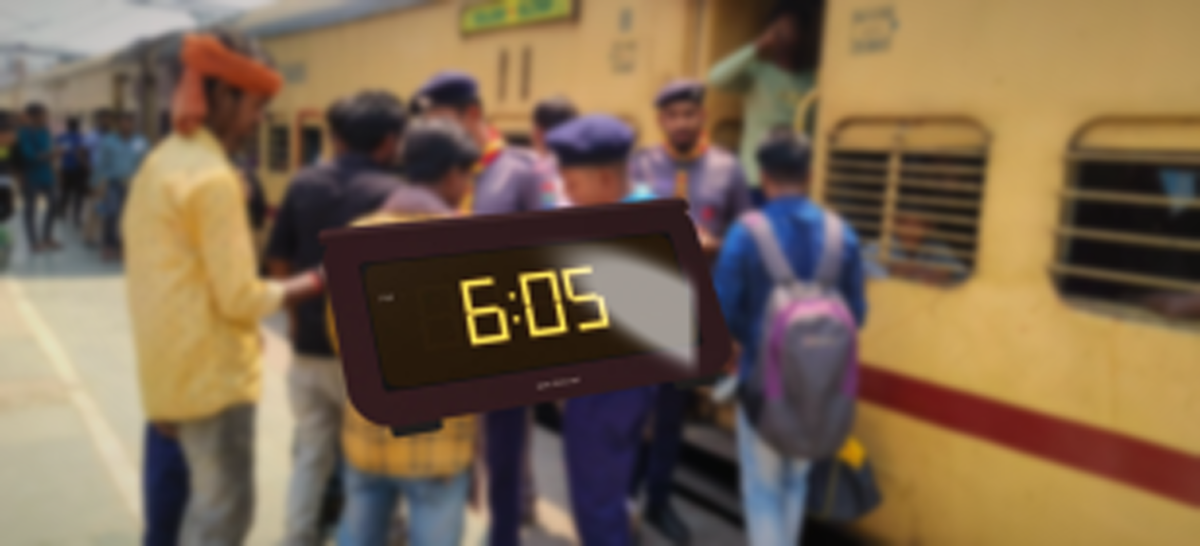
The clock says h=6 m=5
